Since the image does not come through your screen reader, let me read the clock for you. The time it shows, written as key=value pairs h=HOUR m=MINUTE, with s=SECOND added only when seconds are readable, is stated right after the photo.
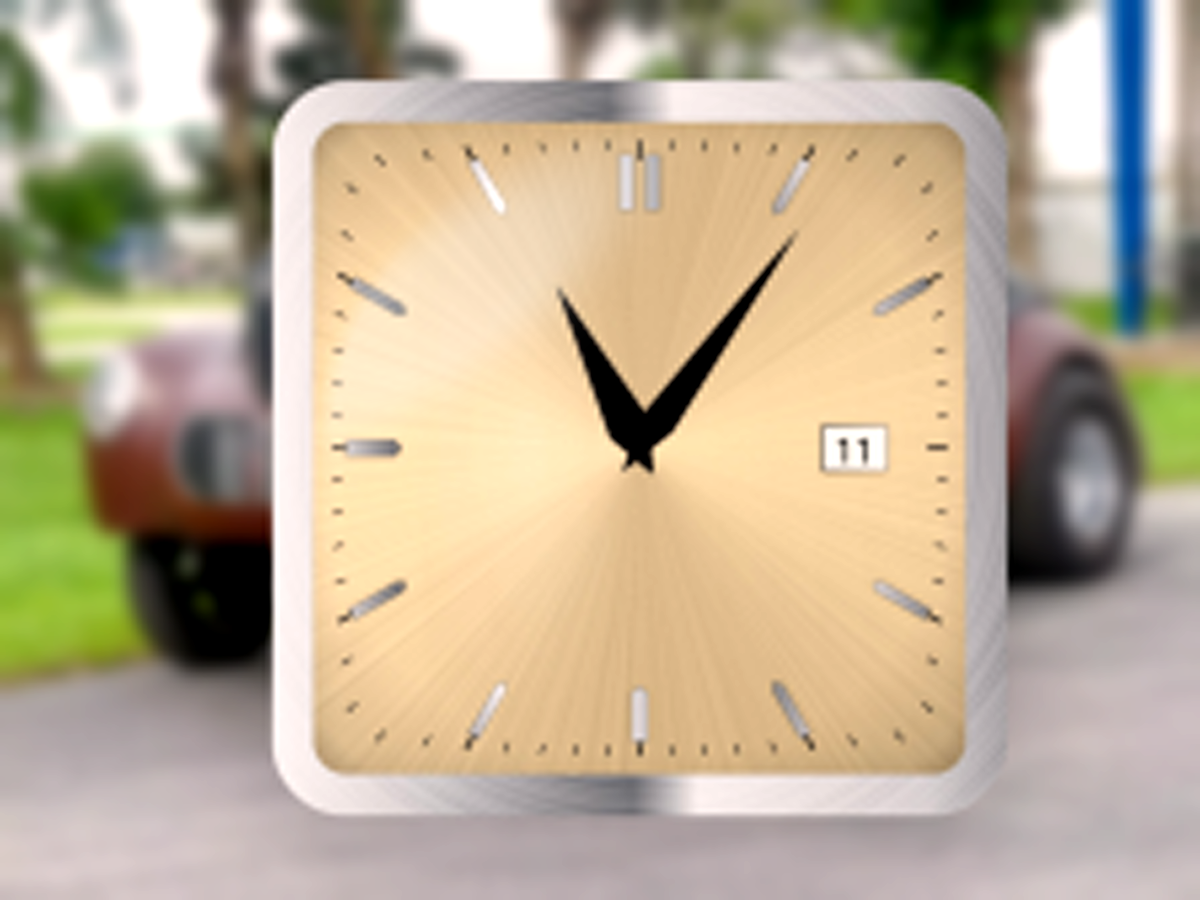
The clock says h=11 m=6
